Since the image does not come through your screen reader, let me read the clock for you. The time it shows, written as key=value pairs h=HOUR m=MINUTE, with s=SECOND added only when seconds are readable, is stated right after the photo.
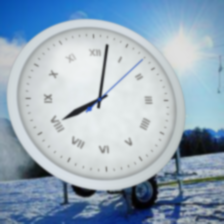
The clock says h=8 m=2 s=8
